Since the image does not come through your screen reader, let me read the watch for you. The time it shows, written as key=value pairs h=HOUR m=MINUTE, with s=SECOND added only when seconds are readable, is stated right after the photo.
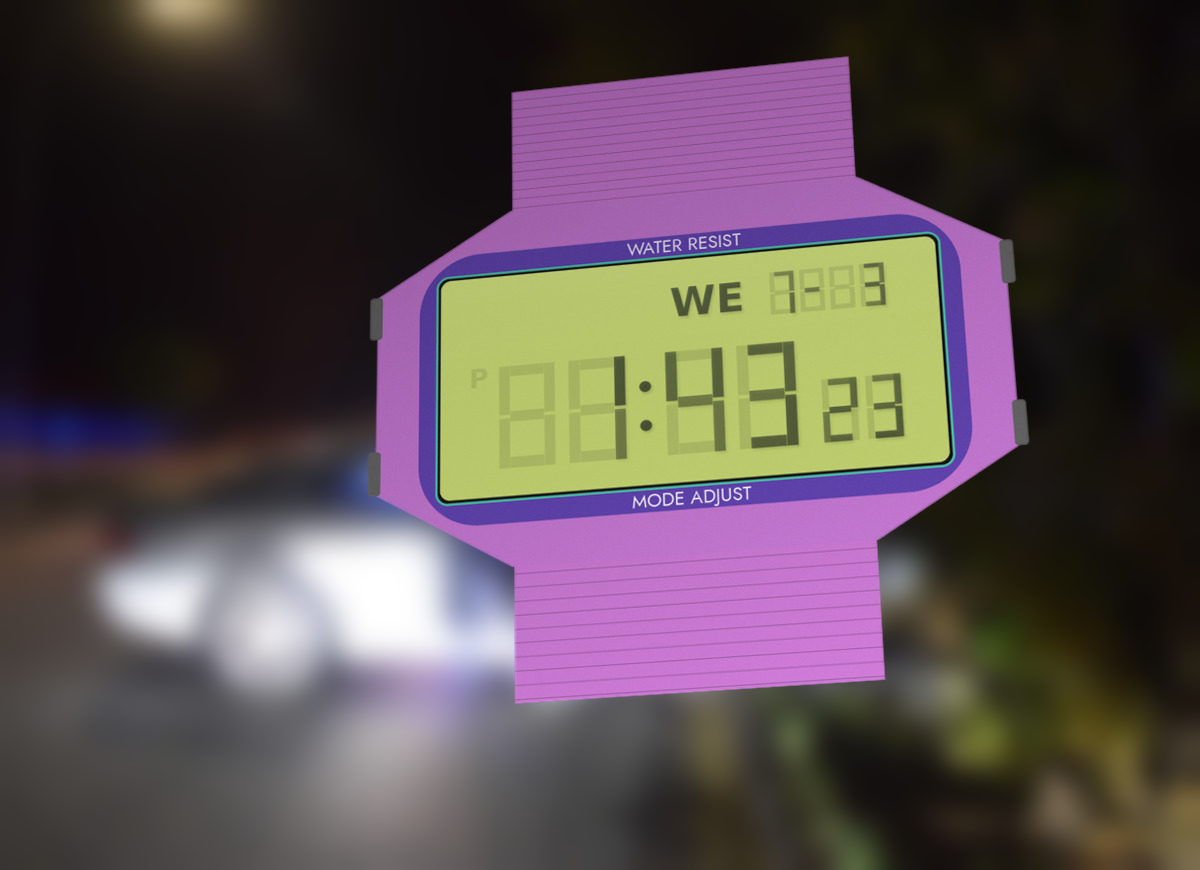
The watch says h=1 m=43 s=23
